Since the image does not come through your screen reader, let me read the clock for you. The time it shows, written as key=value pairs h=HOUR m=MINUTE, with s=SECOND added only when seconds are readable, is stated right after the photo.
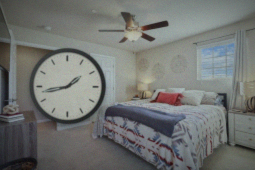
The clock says h=1 m=43
